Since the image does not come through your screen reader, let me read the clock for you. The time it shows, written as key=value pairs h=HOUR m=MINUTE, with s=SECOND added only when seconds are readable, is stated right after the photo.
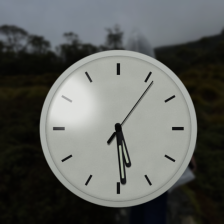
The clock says h=5 m=29 s=6
